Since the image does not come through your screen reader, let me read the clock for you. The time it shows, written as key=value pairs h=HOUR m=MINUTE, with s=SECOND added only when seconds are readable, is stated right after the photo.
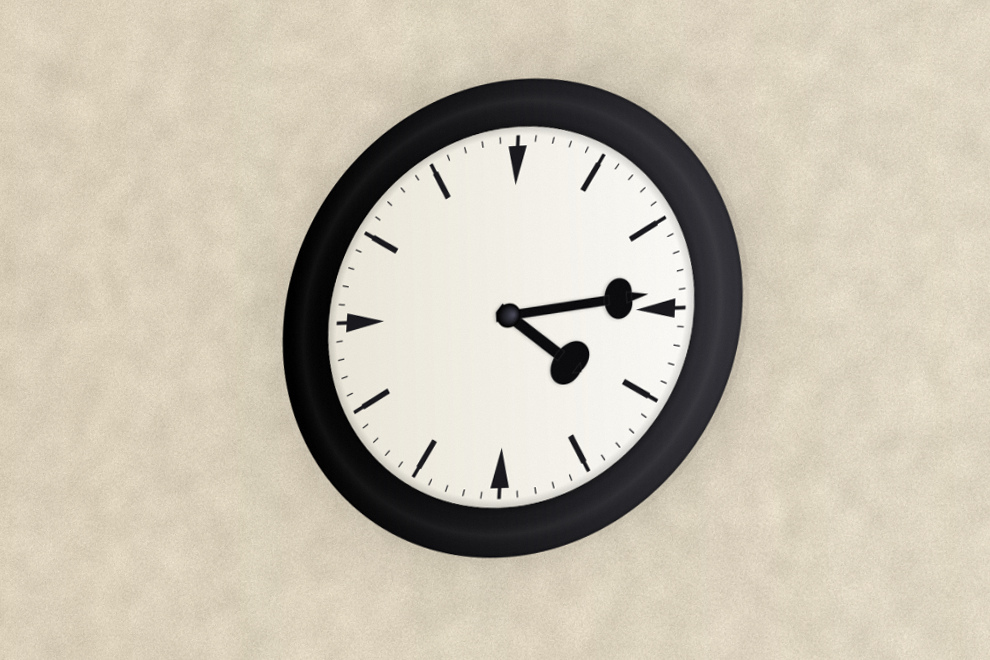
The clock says h=4 m=14
